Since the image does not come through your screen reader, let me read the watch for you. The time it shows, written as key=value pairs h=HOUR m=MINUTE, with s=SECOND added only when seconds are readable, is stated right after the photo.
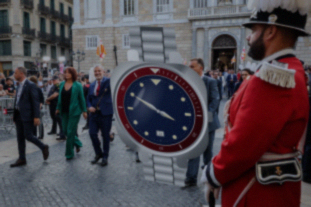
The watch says h=3 m=50
